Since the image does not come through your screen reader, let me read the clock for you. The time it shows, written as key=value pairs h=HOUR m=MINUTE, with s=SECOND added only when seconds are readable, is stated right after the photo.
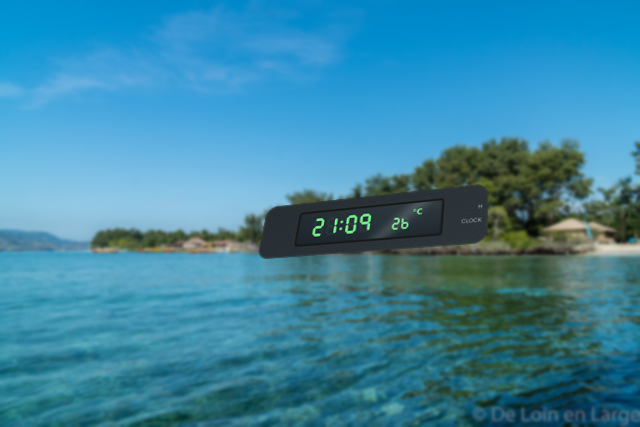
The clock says h=21 m=9
